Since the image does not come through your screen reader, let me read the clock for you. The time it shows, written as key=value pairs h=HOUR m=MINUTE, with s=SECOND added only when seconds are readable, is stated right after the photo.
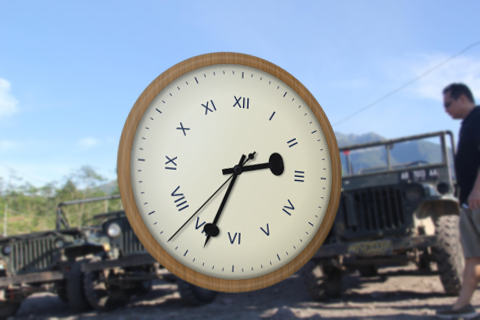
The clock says h=2 m=33 s=37
